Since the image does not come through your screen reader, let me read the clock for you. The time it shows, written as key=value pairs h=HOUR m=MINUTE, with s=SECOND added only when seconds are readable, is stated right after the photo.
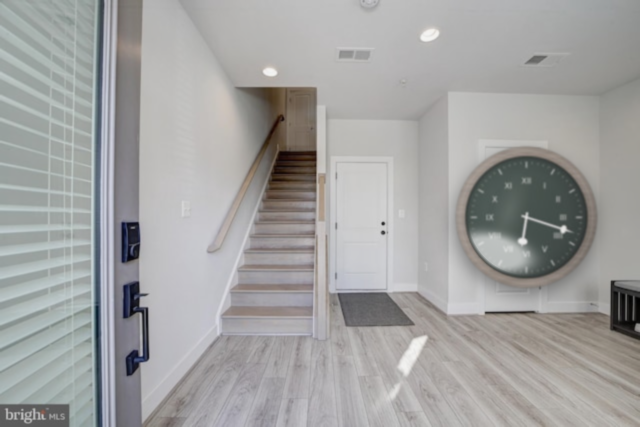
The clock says h=6 m=18
